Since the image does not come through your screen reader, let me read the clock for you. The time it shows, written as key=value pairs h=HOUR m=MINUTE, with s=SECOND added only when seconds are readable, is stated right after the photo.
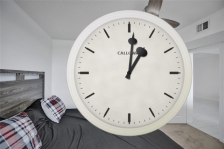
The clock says h=1 m=1
